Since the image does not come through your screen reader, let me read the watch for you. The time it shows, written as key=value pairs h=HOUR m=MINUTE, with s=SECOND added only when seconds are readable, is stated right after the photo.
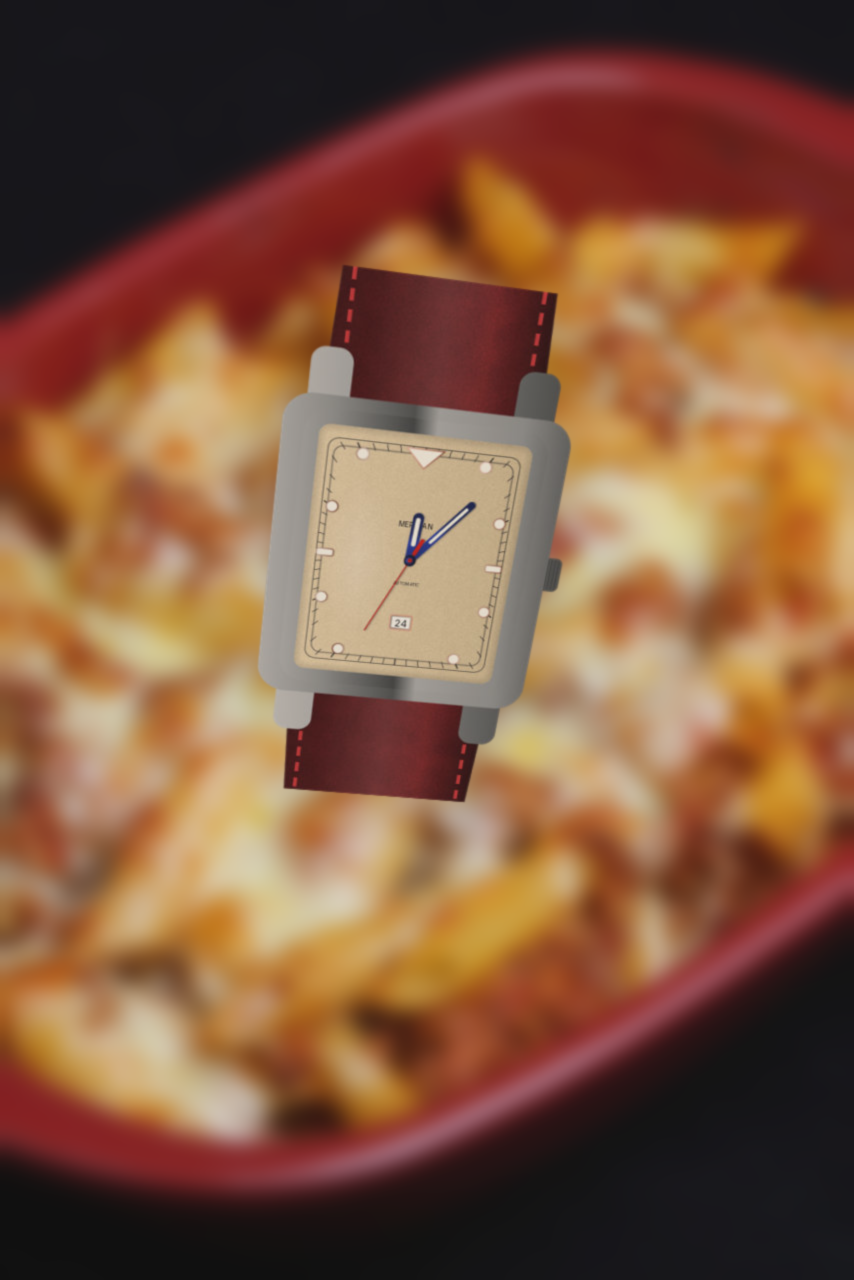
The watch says h=12 m=6 s=34
